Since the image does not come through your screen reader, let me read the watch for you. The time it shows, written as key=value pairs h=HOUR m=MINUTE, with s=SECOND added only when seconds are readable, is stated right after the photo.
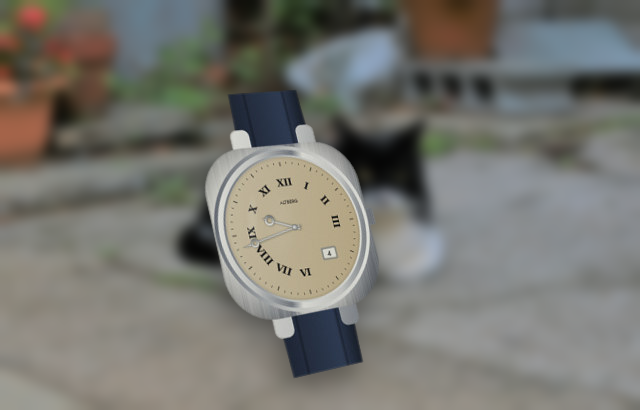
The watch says h=9 m=43
